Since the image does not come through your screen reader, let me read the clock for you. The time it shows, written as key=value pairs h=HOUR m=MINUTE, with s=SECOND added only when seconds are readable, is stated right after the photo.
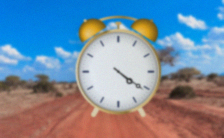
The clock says h=4 m=21
